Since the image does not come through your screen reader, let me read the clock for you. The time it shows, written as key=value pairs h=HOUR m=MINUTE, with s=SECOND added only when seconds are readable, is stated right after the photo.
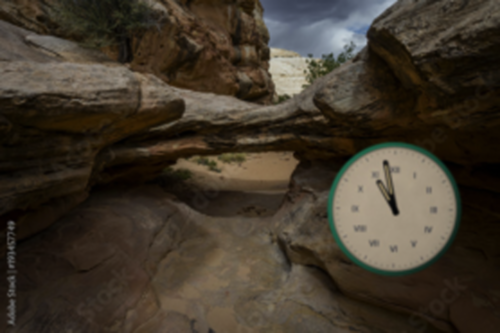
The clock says h=10 m=58
